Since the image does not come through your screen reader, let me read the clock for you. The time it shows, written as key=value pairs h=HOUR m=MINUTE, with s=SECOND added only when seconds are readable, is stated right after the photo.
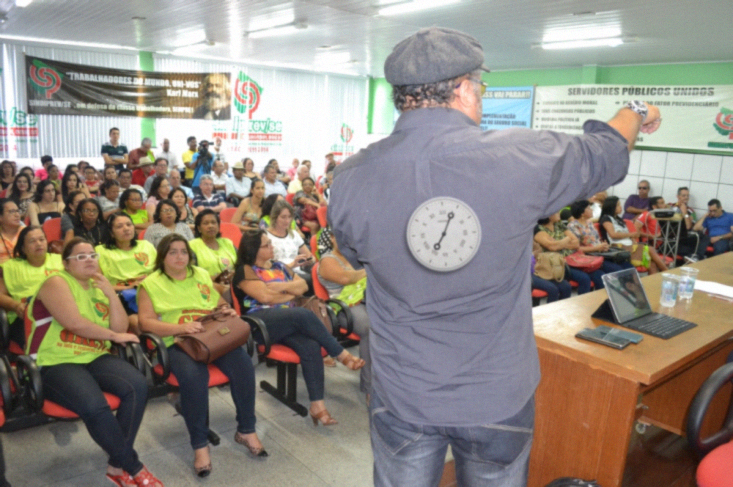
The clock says h=7 m=4
